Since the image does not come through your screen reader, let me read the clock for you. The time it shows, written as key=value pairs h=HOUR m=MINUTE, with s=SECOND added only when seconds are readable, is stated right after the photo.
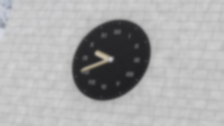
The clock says h=9 m=41
